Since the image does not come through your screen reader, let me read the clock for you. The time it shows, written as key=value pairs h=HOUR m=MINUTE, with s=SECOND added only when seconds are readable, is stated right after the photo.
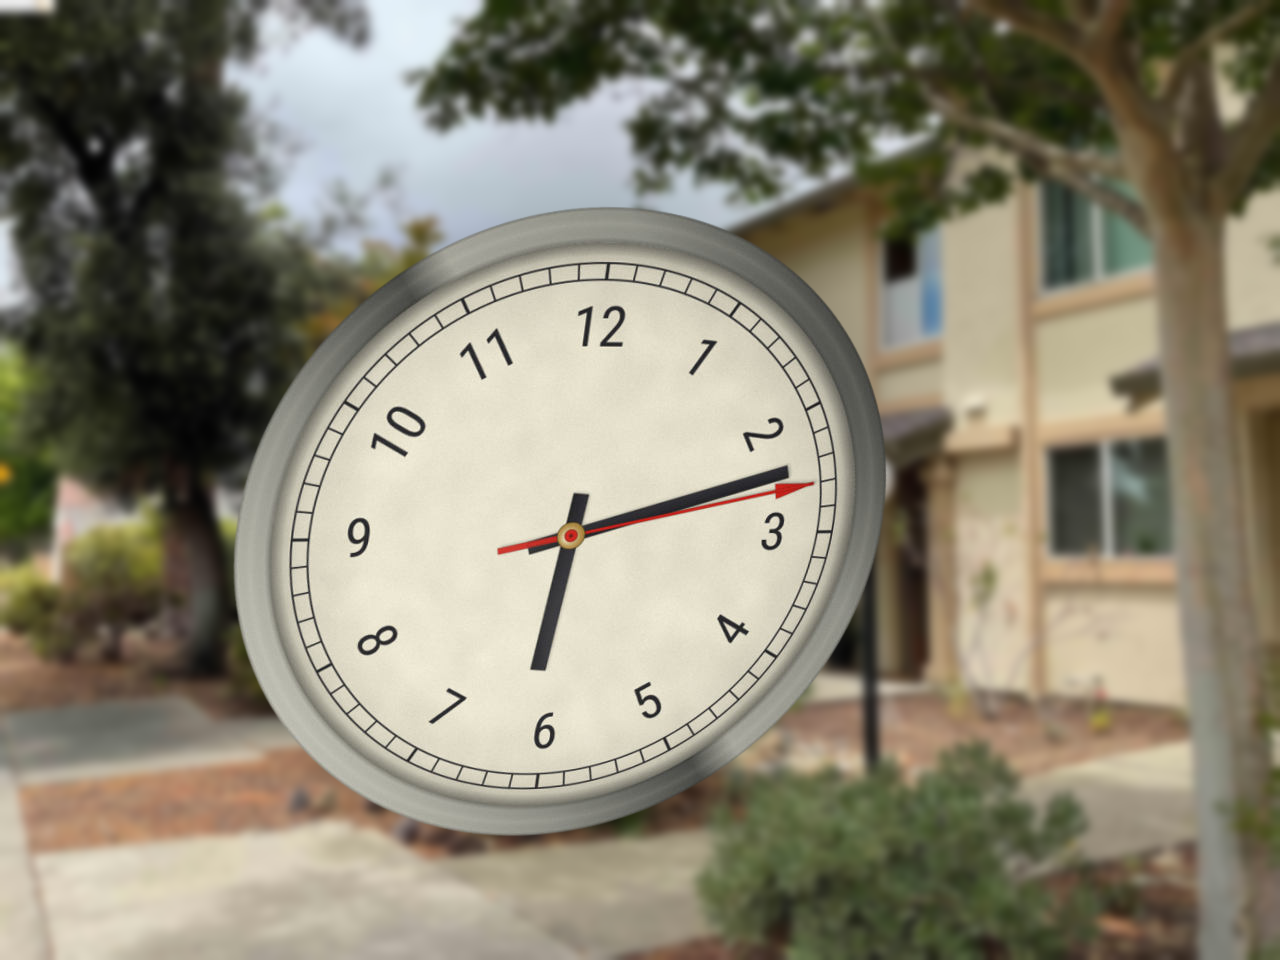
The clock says h=6 m=12 s=13
